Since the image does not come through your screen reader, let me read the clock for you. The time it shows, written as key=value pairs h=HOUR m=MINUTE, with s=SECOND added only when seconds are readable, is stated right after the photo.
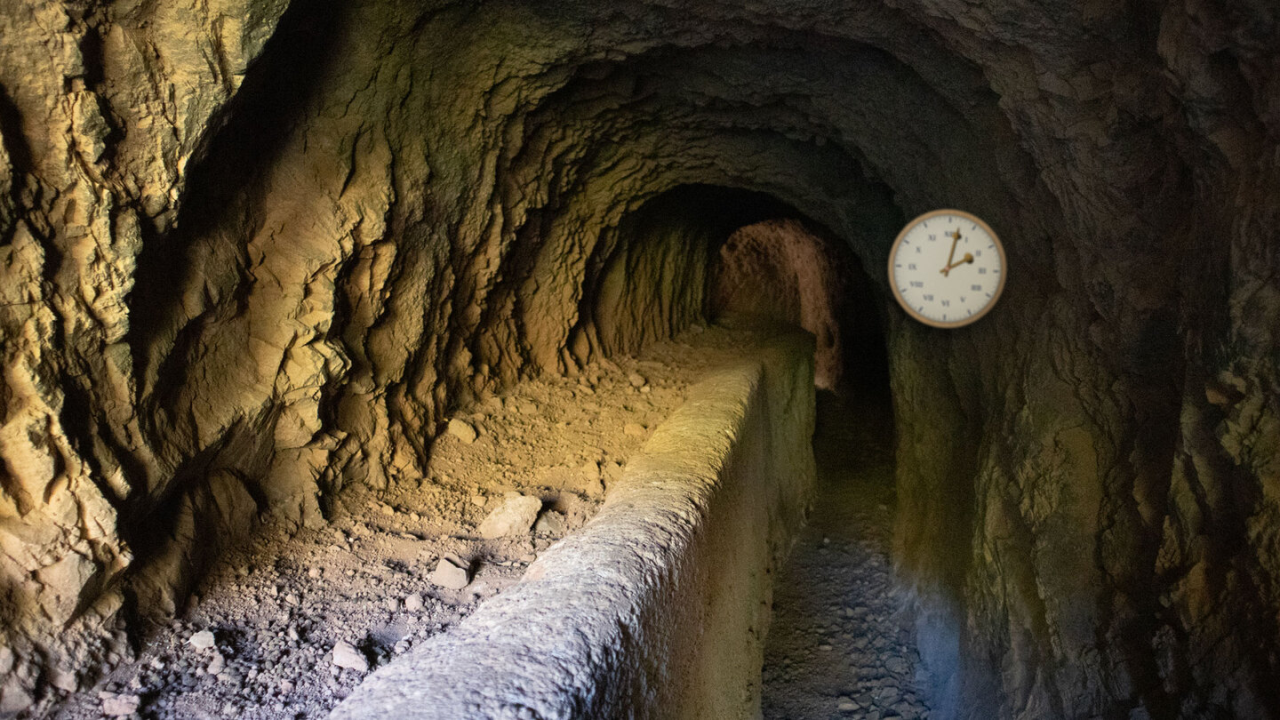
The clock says h=2 m=2
